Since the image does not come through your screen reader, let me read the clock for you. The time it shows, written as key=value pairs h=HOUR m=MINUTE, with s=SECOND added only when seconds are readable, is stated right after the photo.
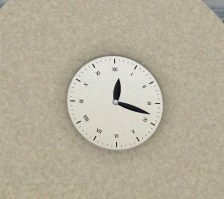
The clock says h=12 m=18
